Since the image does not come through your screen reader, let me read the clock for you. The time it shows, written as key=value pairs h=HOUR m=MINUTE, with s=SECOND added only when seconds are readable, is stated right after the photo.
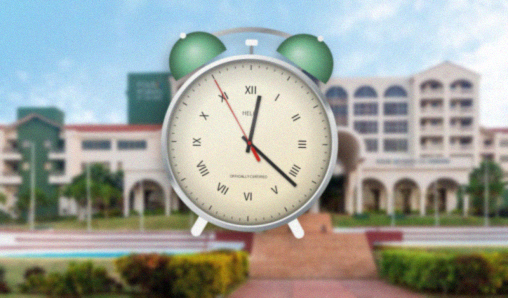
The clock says h=12 m=21 s=55
